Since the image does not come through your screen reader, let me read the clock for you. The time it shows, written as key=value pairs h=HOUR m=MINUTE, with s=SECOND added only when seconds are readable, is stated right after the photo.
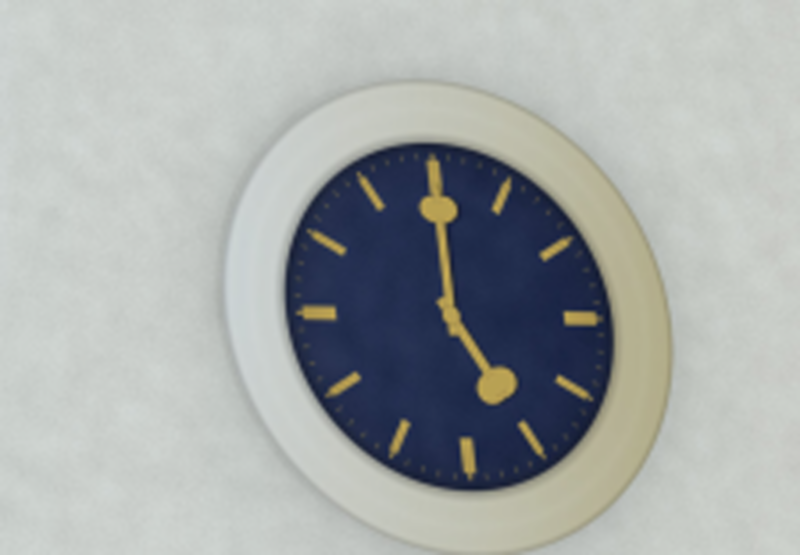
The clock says h=5 m=0
